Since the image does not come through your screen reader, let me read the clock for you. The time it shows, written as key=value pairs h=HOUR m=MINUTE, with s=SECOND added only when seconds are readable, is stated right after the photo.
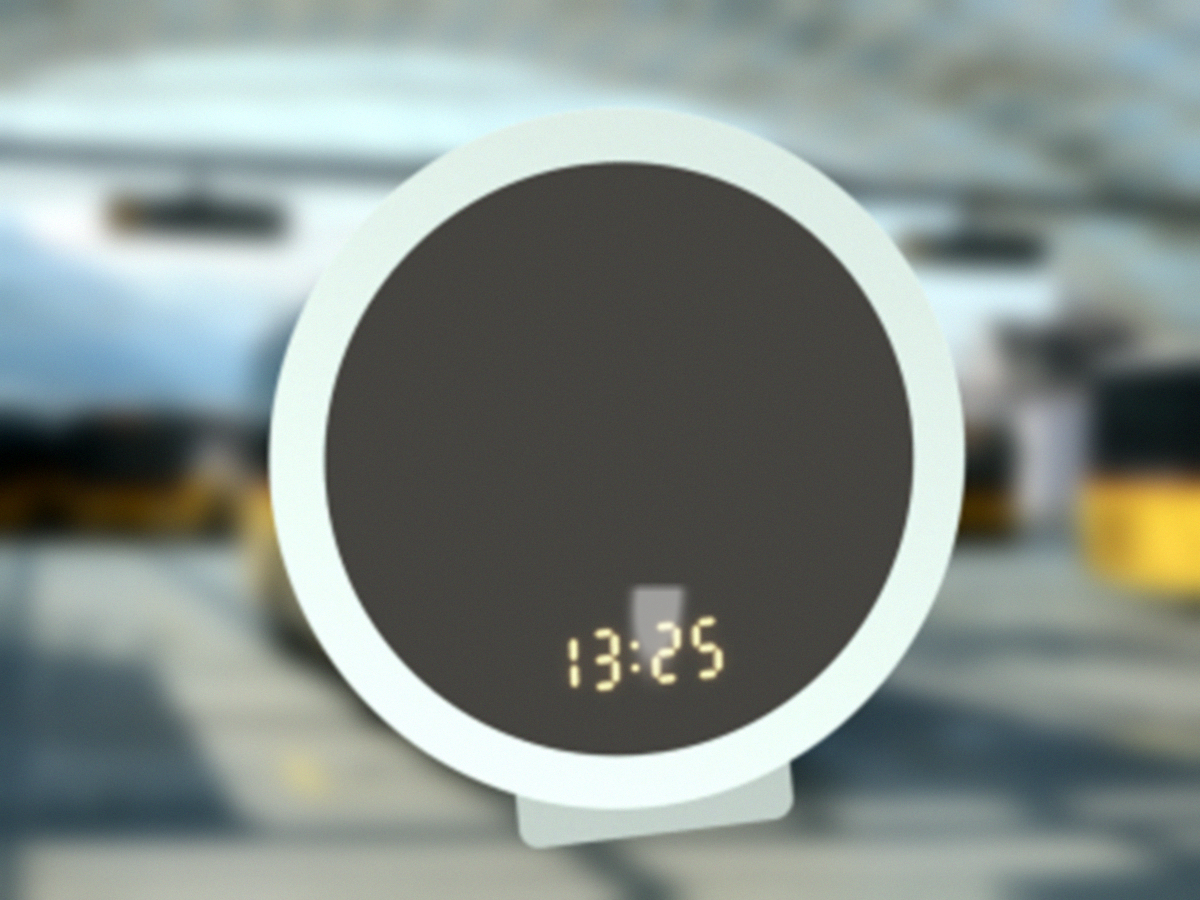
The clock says h=13 m=25
